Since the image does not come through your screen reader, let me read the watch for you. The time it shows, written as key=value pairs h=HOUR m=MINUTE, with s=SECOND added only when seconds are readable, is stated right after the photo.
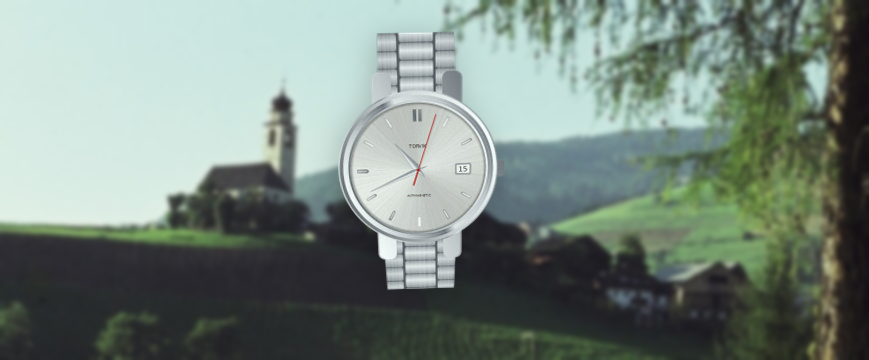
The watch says h=10 m=41 s=3
